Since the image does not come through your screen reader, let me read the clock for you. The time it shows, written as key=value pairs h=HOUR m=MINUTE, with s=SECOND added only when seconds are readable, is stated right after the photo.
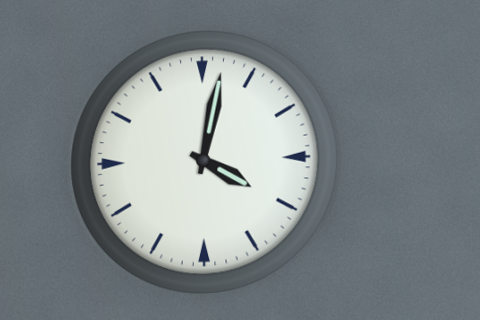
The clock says h=4 m=2
